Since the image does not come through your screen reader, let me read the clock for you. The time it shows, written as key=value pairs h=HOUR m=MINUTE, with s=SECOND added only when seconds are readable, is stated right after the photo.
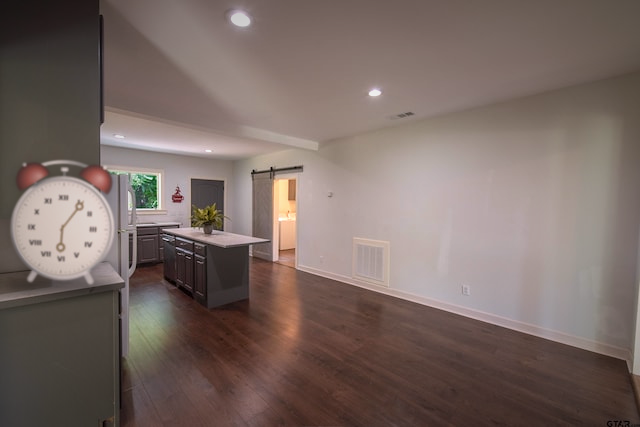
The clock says h=6 m=6
